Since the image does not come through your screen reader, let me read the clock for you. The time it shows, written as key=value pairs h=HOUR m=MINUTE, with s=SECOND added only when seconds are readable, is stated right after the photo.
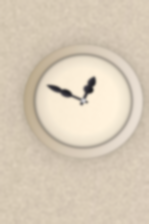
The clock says h=12 m=49
